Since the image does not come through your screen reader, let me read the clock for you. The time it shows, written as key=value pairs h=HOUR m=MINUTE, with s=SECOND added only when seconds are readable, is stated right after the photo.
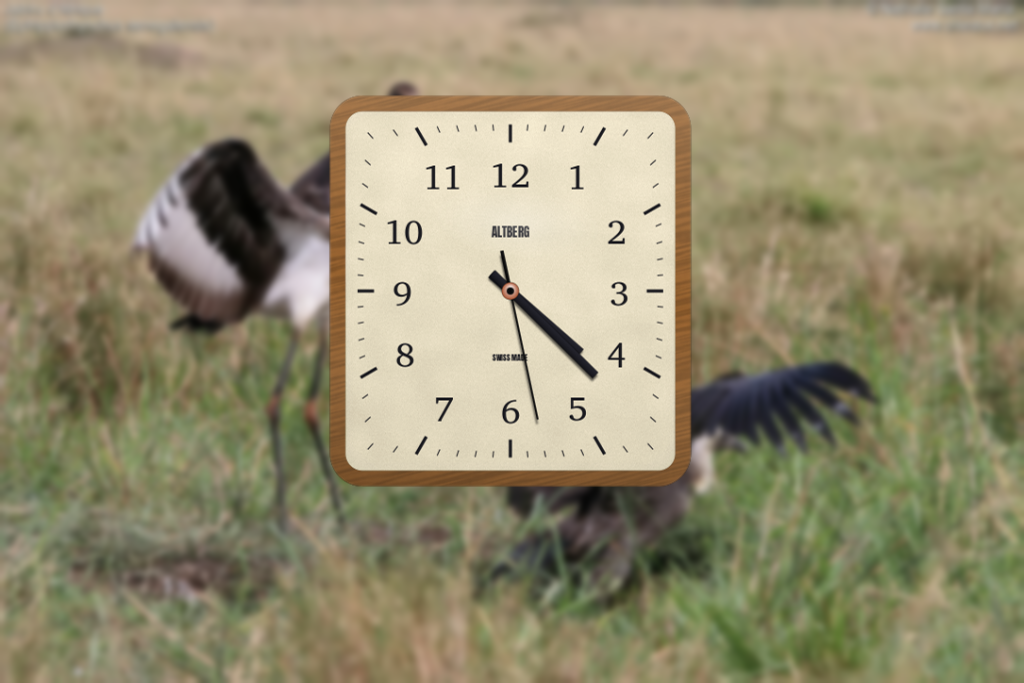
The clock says h=4 m=22 s=28
